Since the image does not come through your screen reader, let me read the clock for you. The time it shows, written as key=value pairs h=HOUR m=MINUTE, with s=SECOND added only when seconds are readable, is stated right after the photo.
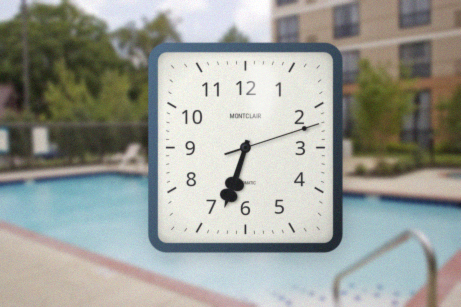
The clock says h=6 m=33 s=12
